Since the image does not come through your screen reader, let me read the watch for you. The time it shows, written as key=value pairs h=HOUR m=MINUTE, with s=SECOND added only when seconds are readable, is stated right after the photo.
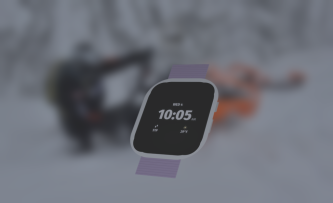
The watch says h=10 m=5
